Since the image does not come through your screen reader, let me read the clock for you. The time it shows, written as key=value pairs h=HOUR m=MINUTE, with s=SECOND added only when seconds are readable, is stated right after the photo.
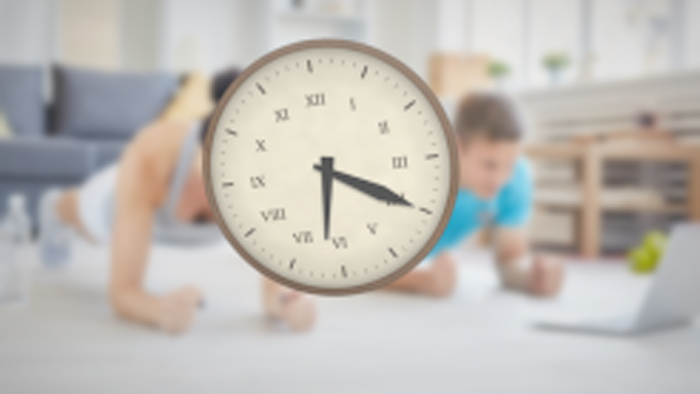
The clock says h=6 m=20
